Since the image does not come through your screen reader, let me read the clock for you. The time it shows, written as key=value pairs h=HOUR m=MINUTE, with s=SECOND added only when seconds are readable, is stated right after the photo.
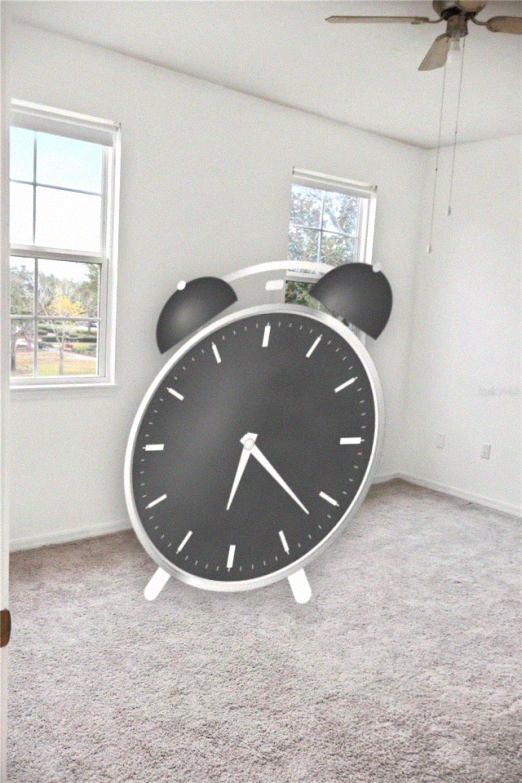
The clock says h=6 m=22
